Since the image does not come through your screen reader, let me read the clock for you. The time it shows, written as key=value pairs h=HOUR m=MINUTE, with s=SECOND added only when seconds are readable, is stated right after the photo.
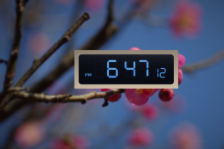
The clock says h=6 m=47 s=12
